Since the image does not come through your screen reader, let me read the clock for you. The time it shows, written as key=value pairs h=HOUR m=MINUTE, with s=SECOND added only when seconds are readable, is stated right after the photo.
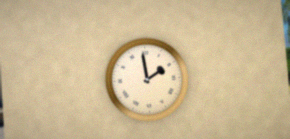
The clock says h=1 m=59
